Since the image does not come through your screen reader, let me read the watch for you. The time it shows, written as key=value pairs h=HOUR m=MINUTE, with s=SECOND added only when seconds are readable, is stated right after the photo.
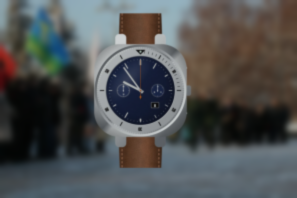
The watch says h=9 m=54
